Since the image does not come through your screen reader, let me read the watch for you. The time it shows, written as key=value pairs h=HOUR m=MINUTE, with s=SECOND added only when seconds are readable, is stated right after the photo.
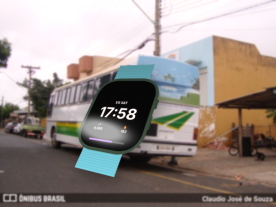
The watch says h=17 m=58
